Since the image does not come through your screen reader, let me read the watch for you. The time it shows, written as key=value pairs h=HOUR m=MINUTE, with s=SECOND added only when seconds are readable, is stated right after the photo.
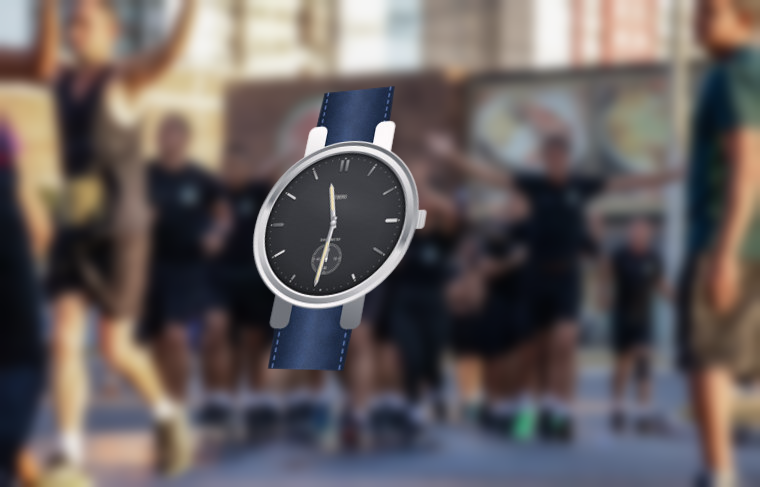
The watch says h=11 m=31
